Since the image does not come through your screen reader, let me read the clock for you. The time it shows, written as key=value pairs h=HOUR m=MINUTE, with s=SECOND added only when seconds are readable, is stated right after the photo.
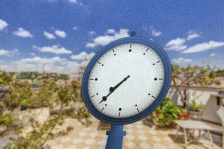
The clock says h=7 m=37
